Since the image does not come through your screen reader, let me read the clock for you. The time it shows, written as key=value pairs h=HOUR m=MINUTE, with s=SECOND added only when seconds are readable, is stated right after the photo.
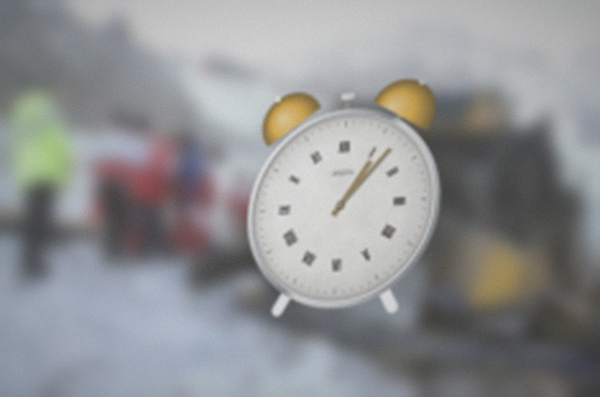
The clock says h=1 m=7
